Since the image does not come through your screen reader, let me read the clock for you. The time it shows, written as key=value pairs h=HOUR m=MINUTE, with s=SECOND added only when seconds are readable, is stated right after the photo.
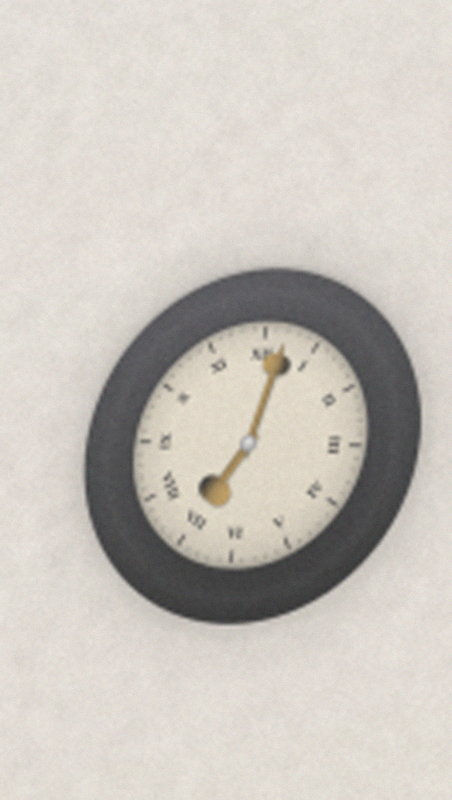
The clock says h=7 m=2
